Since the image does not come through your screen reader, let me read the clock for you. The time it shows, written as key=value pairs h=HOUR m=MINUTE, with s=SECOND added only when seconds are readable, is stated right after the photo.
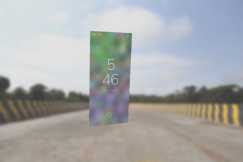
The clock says h=5 m=46
